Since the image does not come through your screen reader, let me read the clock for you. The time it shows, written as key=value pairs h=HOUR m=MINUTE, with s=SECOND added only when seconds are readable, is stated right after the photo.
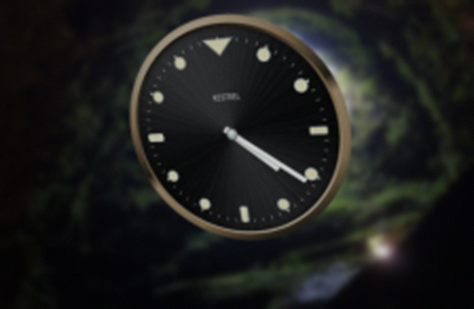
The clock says h=4 m=21
